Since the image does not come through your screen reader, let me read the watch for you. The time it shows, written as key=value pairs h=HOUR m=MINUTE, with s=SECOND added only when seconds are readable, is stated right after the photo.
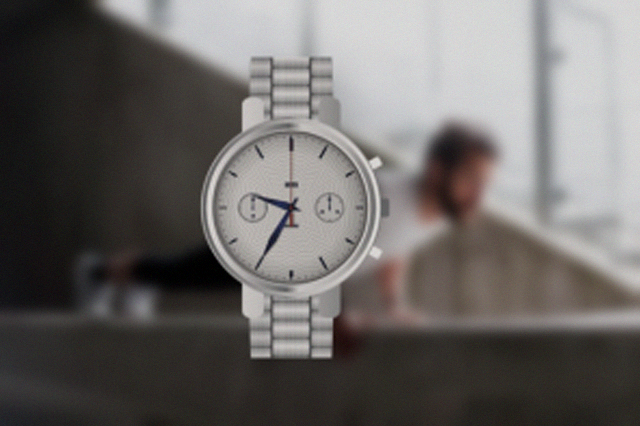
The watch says h=9 m=35
